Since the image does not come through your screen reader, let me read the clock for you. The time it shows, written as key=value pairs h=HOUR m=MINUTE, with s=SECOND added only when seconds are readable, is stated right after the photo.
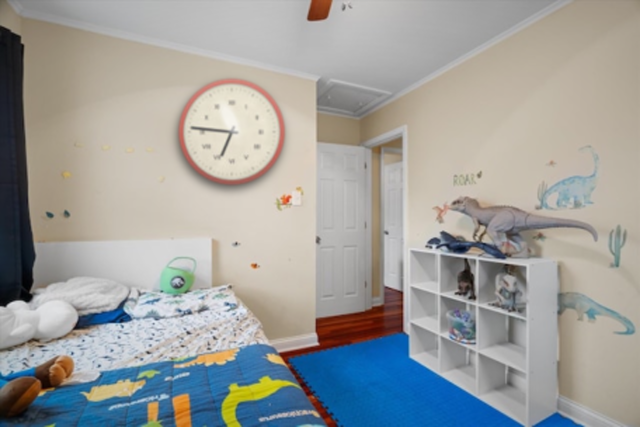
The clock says h=6 m=46
